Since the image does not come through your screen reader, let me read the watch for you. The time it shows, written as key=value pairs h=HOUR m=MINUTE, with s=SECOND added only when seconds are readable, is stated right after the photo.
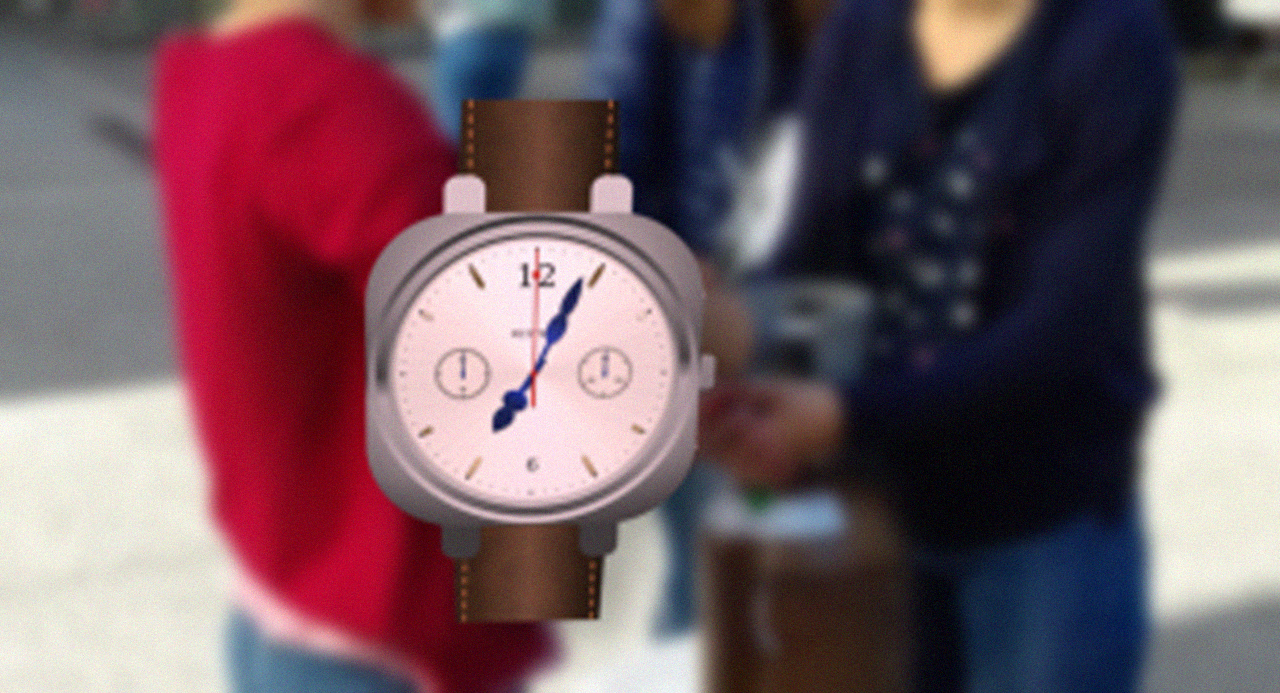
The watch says h=7 m=4
